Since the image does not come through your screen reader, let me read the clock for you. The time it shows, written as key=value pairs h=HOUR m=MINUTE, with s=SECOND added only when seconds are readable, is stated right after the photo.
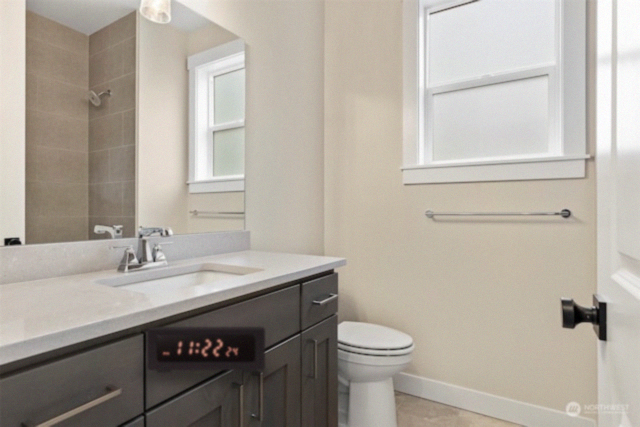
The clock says h=11 m=22
